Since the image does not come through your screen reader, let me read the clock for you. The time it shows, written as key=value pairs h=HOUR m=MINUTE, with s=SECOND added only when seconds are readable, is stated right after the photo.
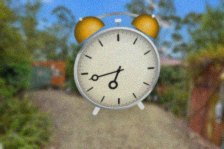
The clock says h=6 m=43
